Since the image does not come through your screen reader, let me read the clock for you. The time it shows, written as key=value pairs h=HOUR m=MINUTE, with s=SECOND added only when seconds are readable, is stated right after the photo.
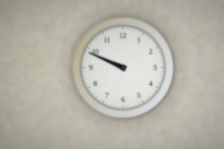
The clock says h=9 m=49
